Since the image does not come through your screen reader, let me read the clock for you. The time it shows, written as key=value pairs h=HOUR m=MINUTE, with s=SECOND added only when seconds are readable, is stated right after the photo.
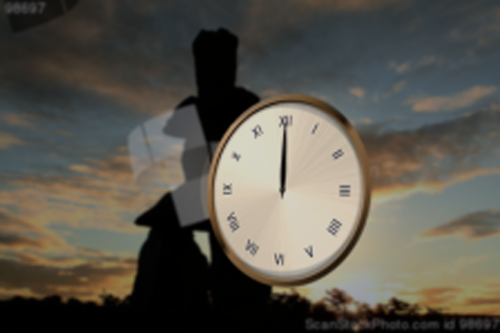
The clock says h=12 m=0
